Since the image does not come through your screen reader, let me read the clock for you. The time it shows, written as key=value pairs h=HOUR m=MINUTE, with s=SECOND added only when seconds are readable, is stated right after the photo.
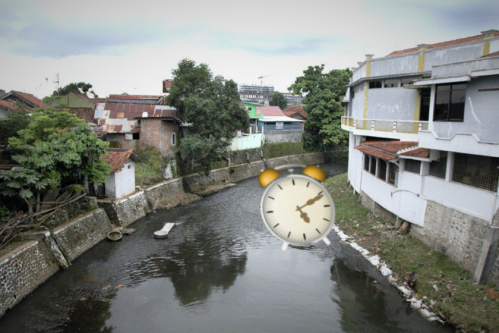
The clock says h=5 m=11
